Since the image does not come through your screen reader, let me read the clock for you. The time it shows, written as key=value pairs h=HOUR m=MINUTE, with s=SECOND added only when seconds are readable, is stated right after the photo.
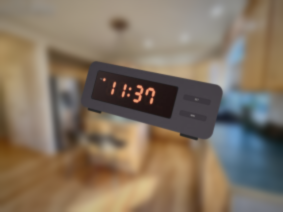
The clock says h=11 m=37
